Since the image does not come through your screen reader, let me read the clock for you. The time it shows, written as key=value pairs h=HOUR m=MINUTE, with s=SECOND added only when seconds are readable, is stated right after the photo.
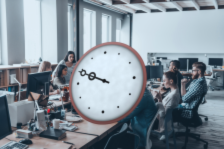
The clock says h=9 m=49
